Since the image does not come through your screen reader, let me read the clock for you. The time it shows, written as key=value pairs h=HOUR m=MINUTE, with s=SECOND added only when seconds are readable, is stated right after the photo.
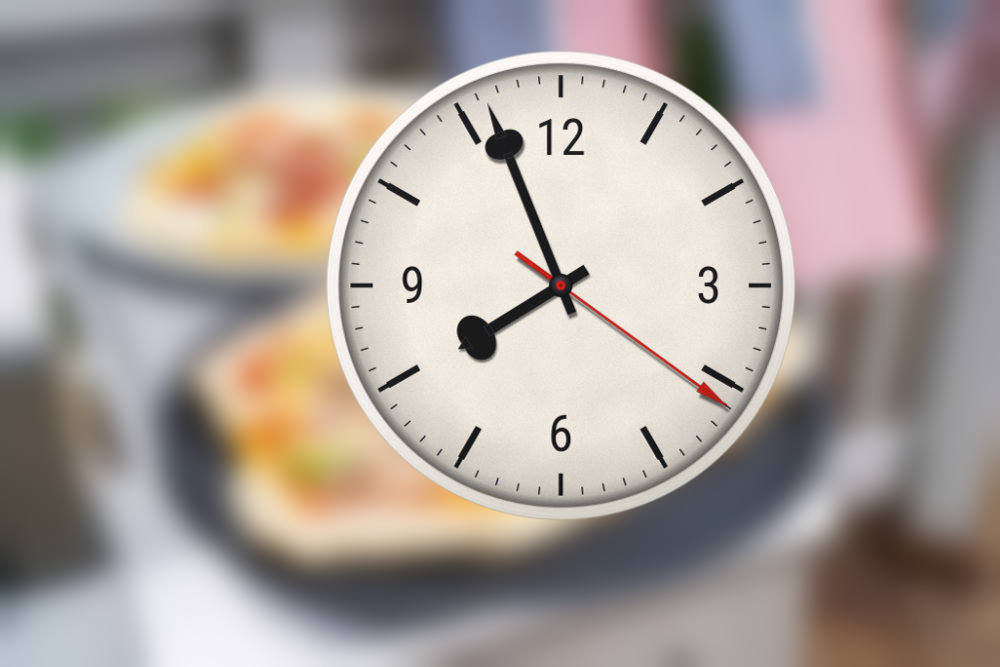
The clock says h=7 m=56 s=21
